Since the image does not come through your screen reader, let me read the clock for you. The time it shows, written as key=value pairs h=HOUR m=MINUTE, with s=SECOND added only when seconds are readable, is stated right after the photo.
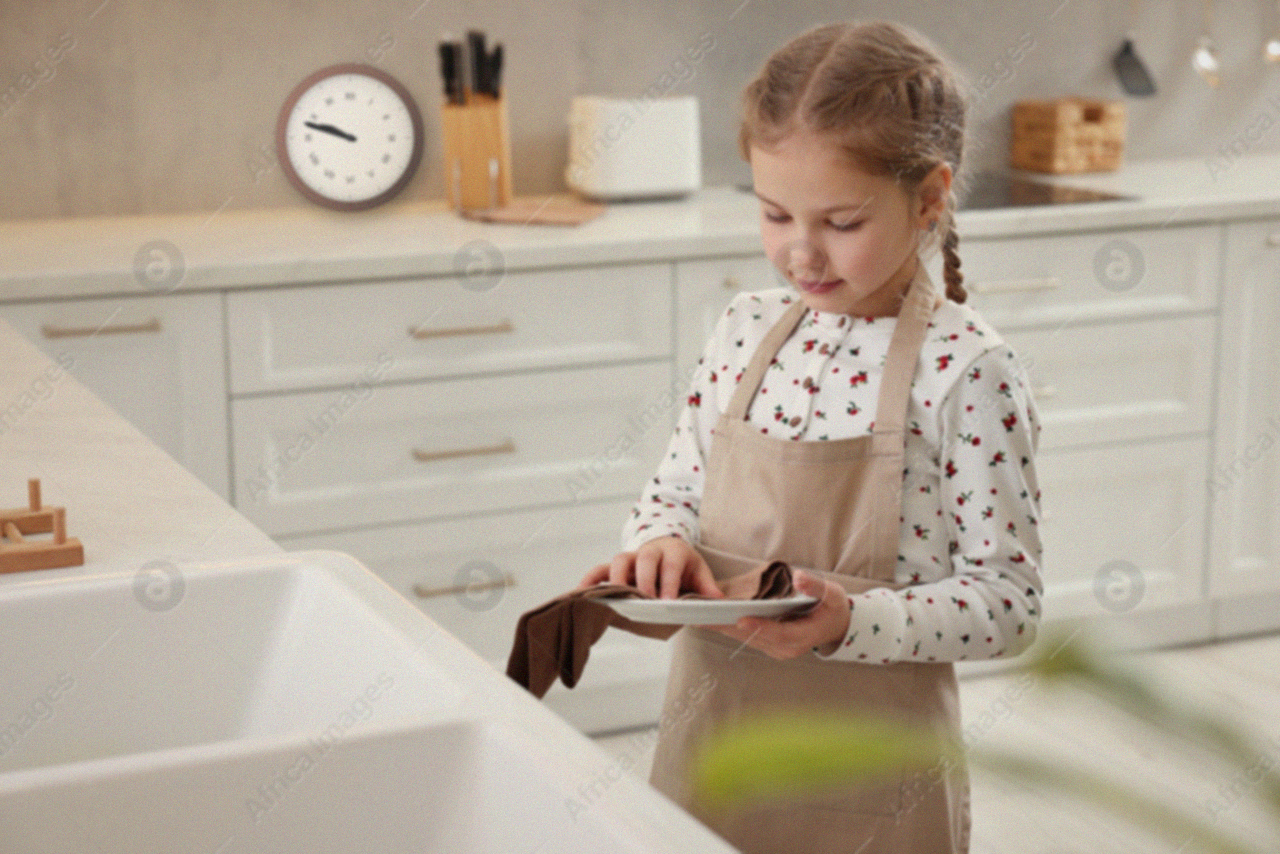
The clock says h=9 m=48
